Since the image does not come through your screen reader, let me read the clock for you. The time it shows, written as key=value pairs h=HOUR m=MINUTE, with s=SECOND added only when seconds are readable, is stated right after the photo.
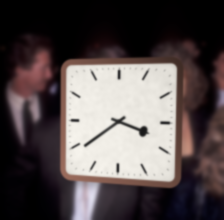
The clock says h=3 m=39
